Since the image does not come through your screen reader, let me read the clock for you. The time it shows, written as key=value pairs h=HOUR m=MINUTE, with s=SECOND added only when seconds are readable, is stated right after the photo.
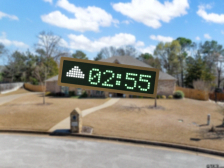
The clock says h=2 m=55
